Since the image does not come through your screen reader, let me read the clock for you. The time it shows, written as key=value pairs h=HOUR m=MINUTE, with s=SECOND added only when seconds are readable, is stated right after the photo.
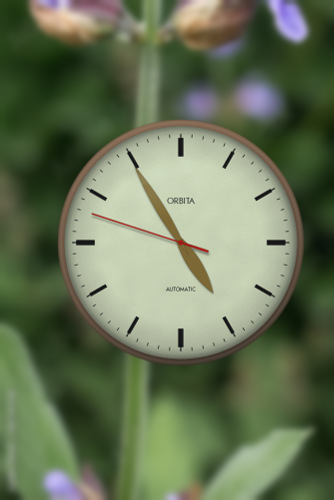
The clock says h=4 m=54 s=48
